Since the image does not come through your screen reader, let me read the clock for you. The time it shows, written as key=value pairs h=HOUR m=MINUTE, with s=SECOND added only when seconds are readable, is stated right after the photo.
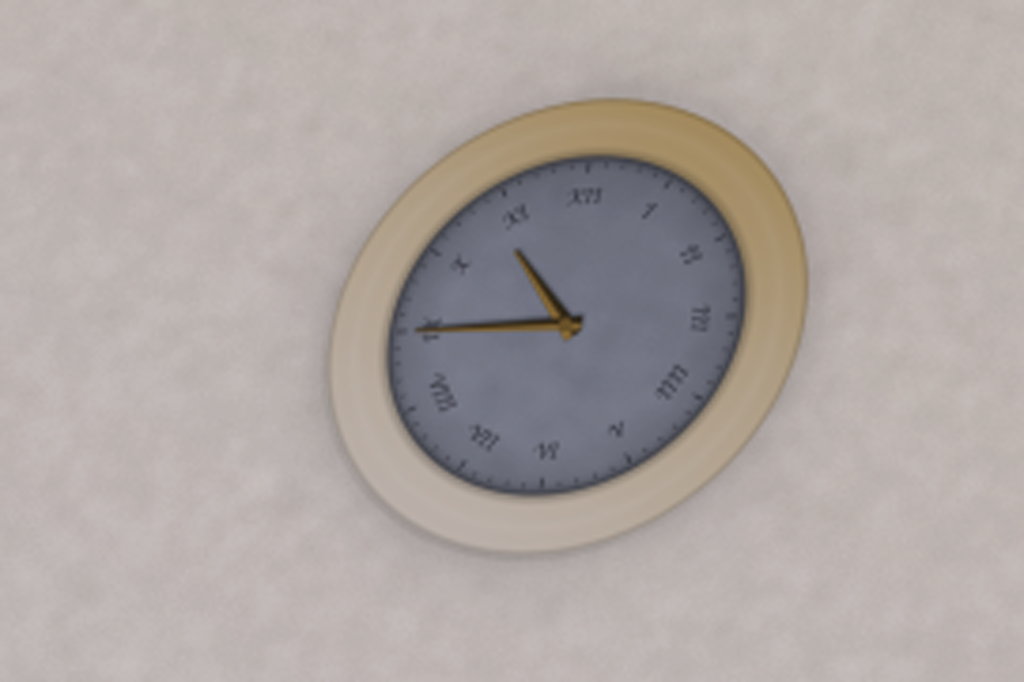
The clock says h=10 m=45
